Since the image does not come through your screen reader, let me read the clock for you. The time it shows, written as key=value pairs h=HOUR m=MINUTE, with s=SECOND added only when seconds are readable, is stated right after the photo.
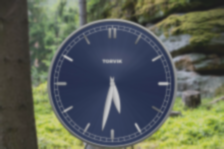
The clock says h=5 m=32
